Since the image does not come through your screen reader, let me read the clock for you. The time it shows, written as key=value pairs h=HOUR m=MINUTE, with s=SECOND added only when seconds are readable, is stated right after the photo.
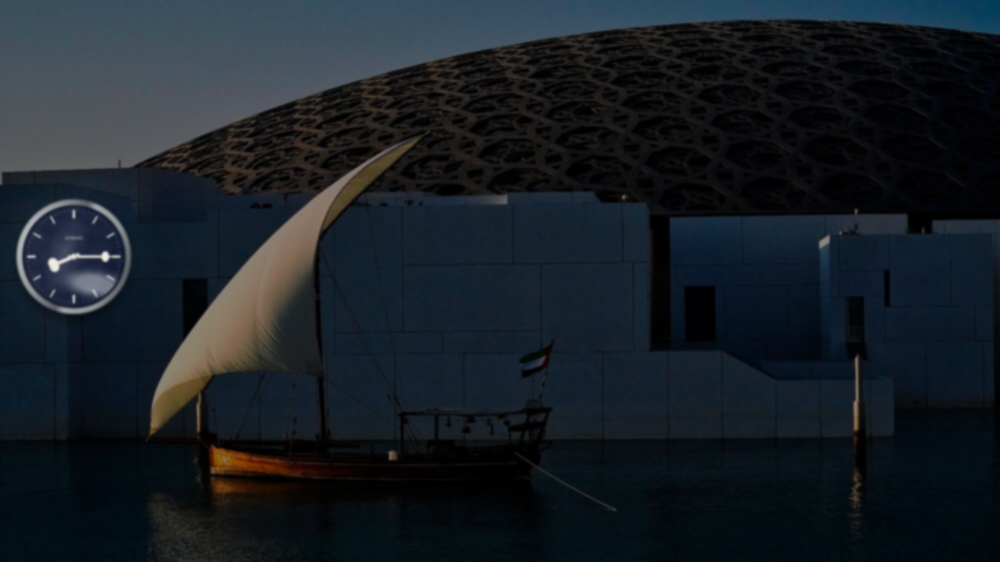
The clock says h=8 m=15
